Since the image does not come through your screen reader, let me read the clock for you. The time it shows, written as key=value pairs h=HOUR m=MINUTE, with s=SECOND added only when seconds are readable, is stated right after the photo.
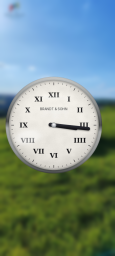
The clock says h=3 m=16
